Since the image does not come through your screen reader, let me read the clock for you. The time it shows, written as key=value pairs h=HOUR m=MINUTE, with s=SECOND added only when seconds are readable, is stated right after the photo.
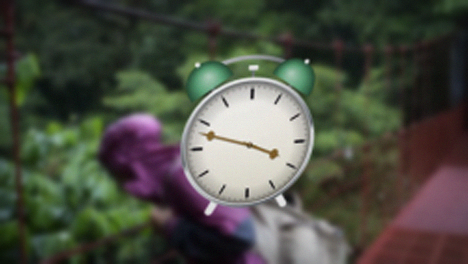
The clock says h=3 m=48
